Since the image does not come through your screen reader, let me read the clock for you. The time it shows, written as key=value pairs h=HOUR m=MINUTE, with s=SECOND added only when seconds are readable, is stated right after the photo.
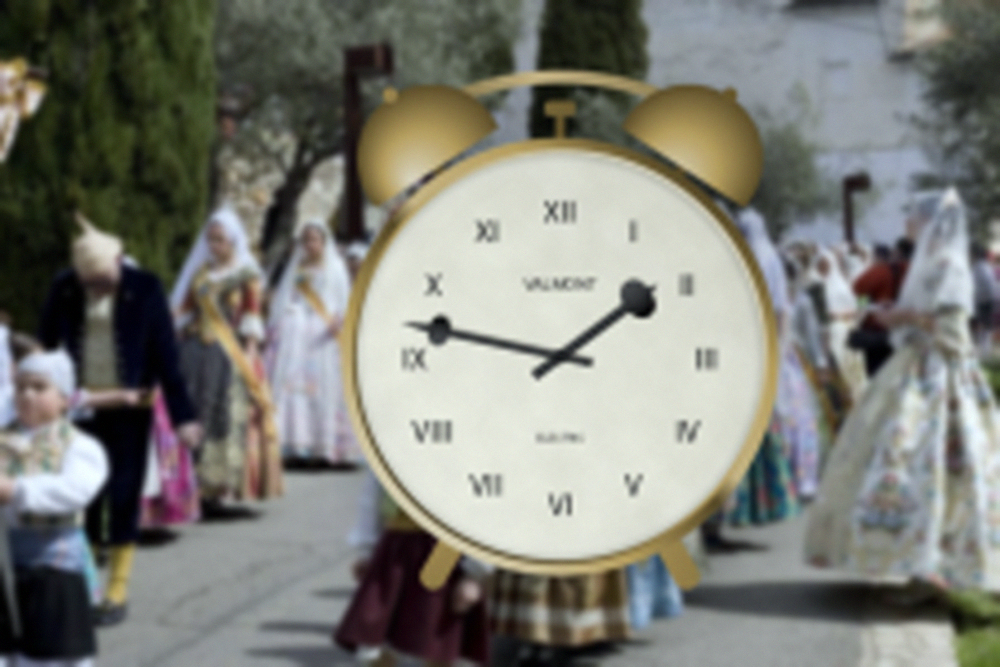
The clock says h=1 m=47
